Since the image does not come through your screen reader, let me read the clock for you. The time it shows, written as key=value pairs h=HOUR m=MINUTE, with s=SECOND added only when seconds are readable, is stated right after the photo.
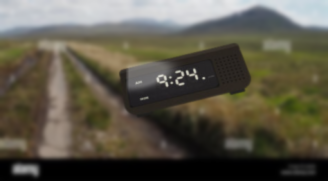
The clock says h=9 m=24
